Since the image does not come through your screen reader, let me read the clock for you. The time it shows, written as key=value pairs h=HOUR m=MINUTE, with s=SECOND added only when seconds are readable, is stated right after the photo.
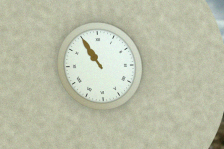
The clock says h=10 m=55
